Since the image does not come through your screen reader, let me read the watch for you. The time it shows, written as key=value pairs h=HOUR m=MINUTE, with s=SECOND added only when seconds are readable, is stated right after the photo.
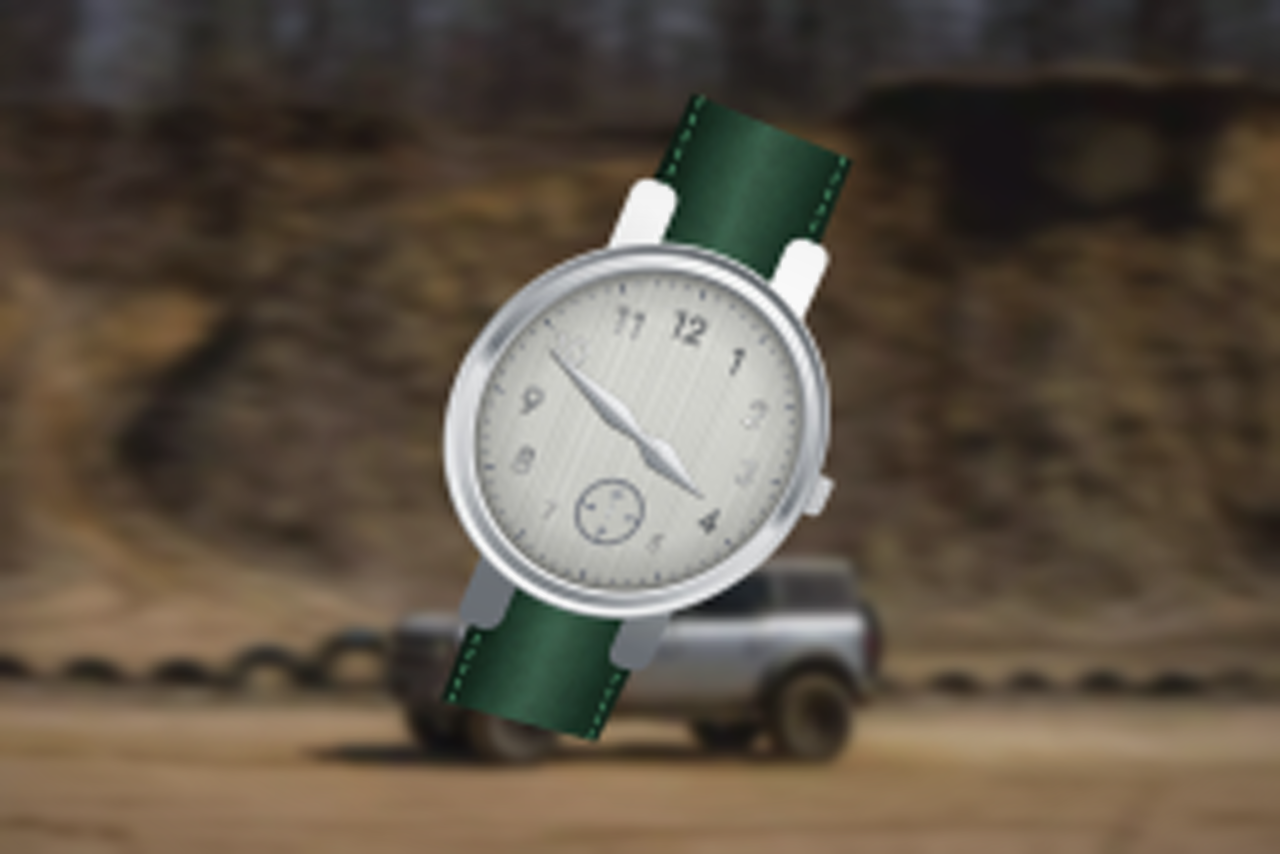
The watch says h=3 m=49
